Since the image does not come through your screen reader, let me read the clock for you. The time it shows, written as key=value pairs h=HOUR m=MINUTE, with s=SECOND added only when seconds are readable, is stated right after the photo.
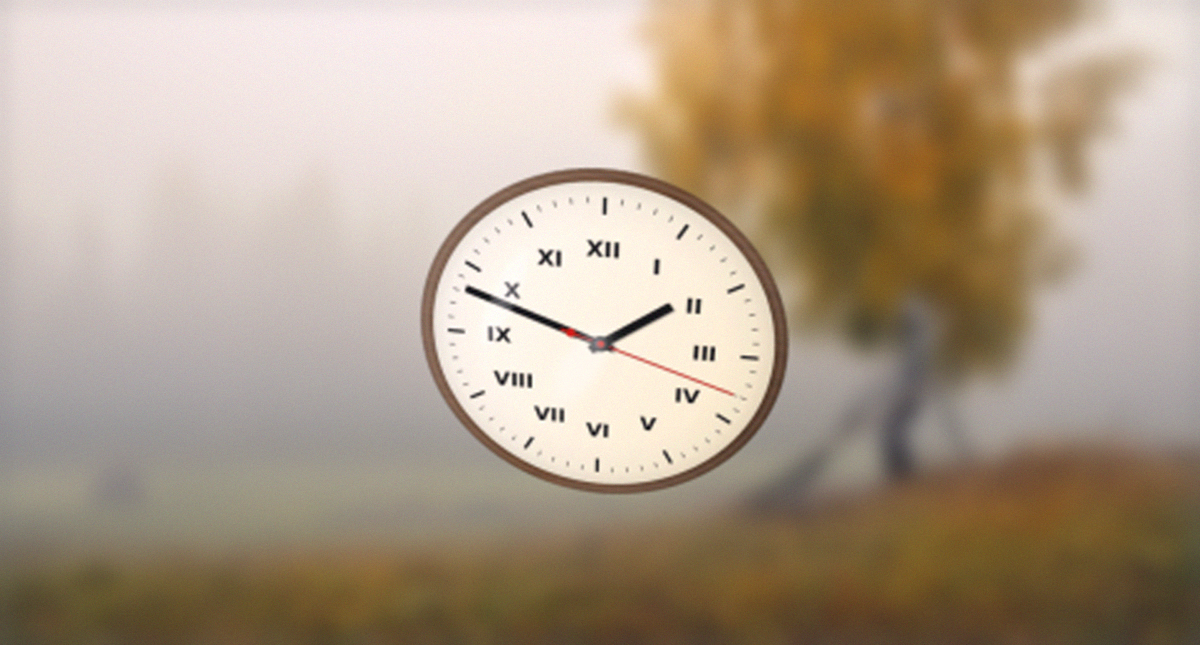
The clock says h=1 m=48 s=18
